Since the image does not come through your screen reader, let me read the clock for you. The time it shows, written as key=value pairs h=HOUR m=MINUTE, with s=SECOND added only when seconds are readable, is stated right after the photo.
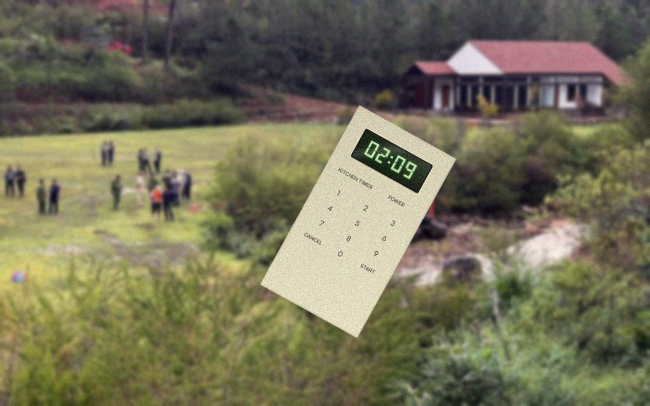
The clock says h=2 m=9
